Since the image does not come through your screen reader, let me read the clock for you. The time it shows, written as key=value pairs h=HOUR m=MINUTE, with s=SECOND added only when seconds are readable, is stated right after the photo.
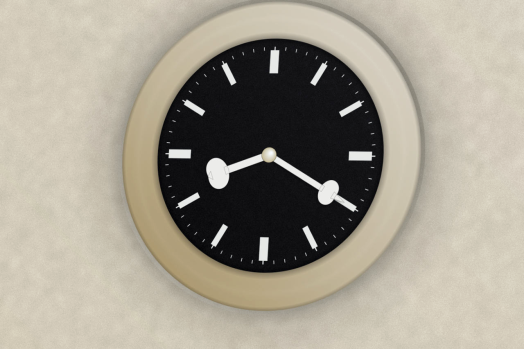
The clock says h=8 m=20
